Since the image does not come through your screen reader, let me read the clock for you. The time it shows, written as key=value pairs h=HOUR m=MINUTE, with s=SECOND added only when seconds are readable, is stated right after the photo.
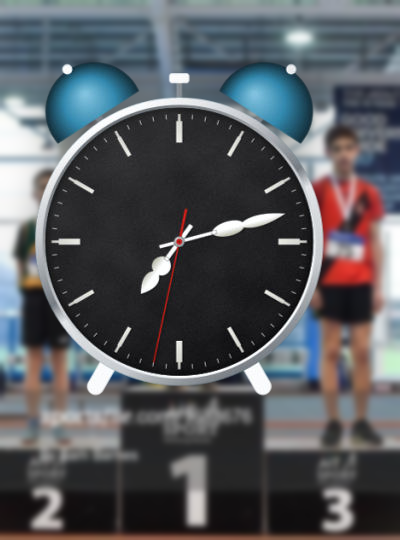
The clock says h=7 m=12 s=32
